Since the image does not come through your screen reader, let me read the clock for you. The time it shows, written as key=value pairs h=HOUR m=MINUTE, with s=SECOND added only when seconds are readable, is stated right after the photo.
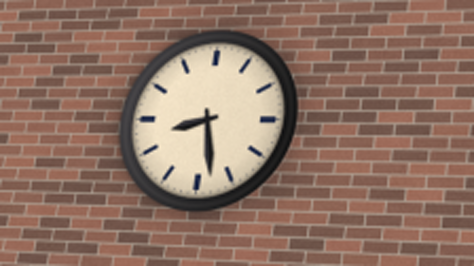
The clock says h=8 m=28
